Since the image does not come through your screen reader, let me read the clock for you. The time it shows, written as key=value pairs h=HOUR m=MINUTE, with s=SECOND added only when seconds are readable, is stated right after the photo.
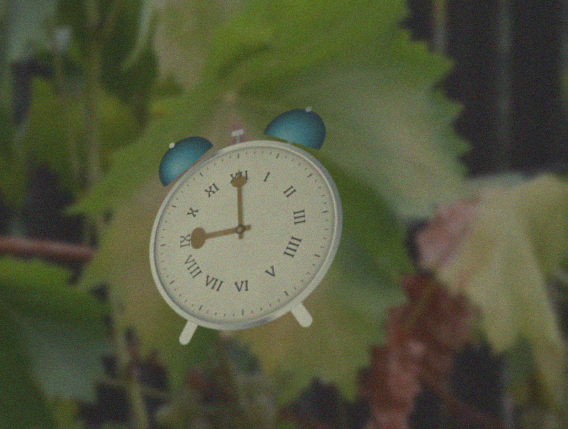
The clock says h=9 m=0
